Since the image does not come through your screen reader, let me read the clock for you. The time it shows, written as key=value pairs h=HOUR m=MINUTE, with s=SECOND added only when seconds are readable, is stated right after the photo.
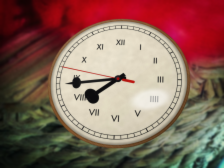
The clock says h=7 m=43 s=47
